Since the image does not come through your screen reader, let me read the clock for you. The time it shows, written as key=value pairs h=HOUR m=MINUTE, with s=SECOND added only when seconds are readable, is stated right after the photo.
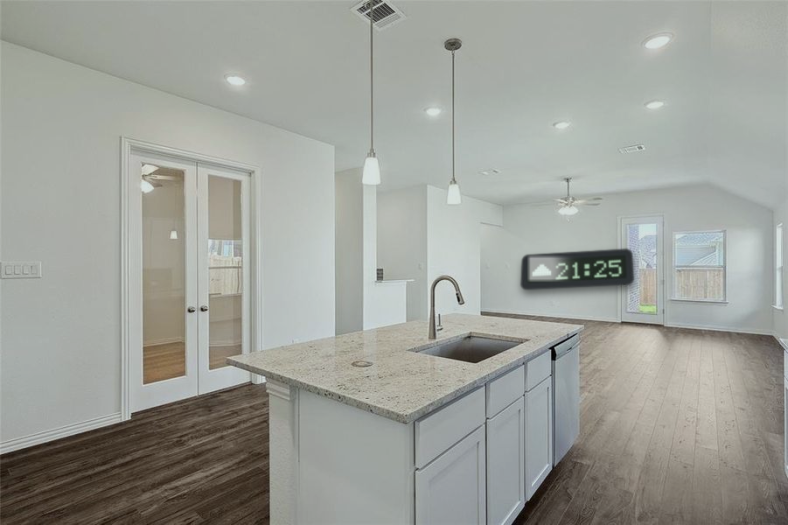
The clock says h=21 m=25
